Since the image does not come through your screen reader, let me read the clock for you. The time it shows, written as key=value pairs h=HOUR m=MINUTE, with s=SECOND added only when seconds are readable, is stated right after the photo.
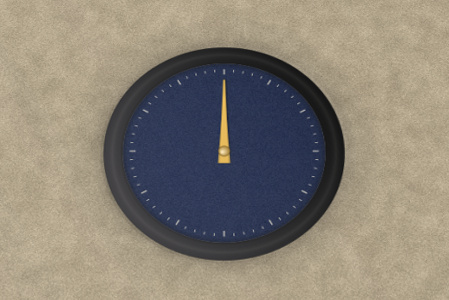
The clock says h=12 m=0
